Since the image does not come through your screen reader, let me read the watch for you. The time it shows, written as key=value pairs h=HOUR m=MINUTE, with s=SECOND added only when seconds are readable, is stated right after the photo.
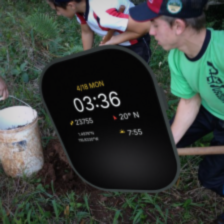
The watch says h=3 m=36
